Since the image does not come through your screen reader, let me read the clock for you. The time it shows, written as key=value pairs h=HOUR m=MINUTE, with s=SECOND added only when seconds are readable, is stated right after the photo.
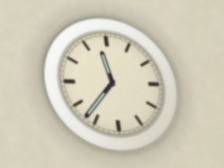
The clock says h=11 m=37
